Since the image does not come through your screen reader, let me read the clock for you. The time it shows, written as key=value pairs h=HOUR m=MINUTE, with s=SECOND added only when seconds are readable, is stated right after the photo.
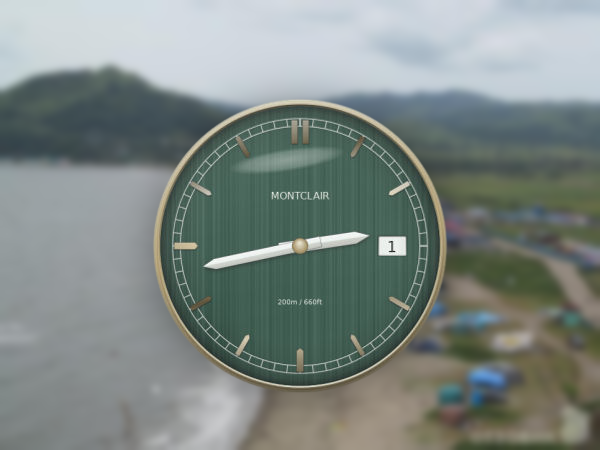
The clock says h=2 m=43
